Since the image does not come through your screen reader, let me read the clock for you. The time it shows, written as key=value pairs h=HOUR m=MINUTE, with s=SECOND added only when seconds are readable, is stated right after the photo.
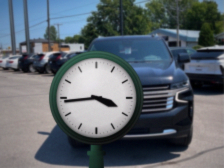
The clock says h=3 m=44
